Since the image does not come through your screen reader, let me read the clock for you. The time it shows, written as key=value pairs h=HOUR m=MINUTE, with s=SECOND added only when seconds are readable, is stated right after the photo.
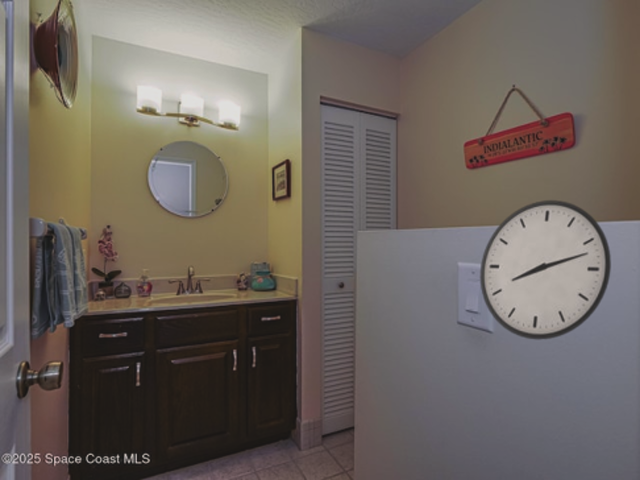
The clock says h=8 m=12
